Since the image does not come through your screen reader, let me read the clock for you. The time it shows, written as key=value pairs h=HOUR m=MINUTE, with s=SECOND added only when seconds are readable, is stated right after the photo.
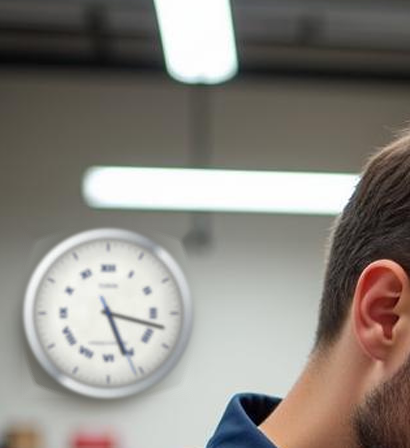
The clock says h=5 m=17 s=26
